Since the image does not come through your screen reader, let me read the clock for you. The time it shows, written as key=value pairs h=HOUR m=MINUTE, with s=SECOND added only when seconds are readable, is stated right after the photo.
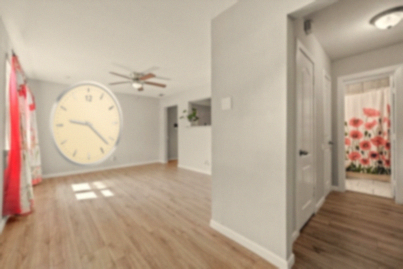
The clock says h=9 m=22
